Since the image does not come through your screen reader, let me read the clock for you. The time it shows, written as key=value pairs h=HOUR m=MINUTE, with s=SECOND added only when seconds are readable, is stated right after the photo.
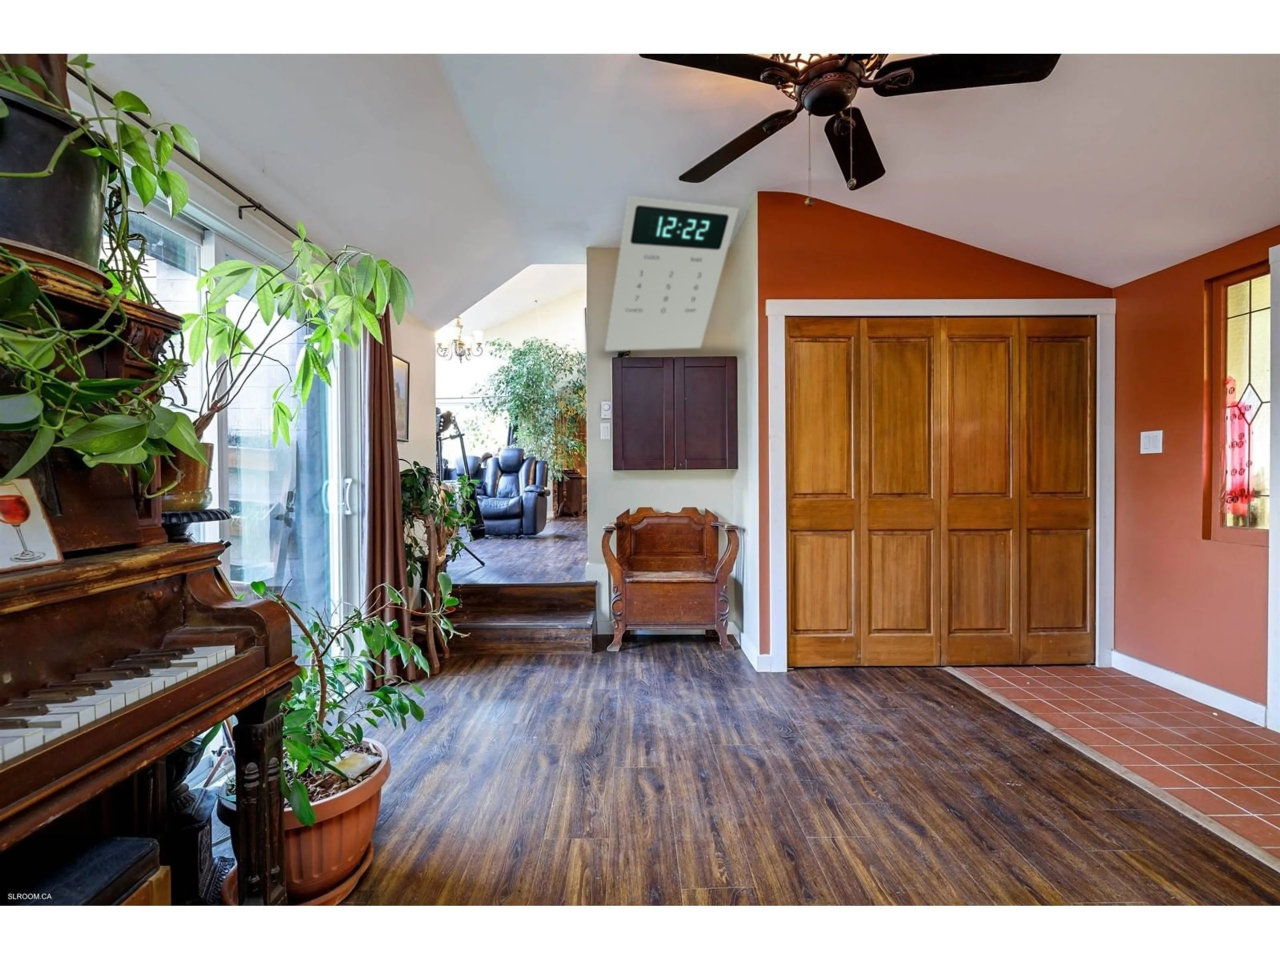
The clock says h=12 m=22
